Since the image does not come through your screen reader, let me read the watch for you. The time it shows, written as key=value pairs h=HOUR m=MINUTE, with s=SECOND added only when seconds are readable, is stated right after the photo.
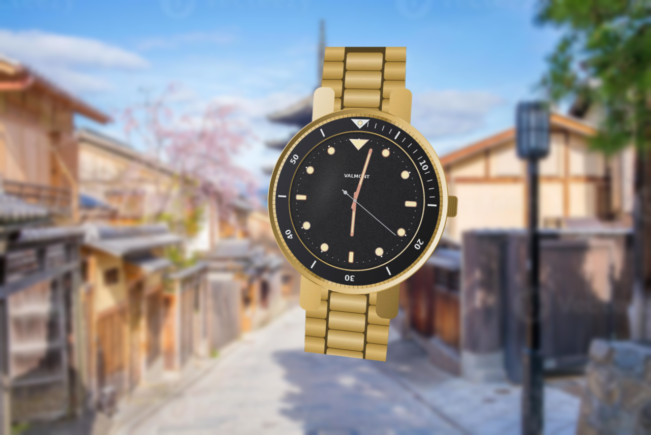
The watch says h=6 m=2 s=21
